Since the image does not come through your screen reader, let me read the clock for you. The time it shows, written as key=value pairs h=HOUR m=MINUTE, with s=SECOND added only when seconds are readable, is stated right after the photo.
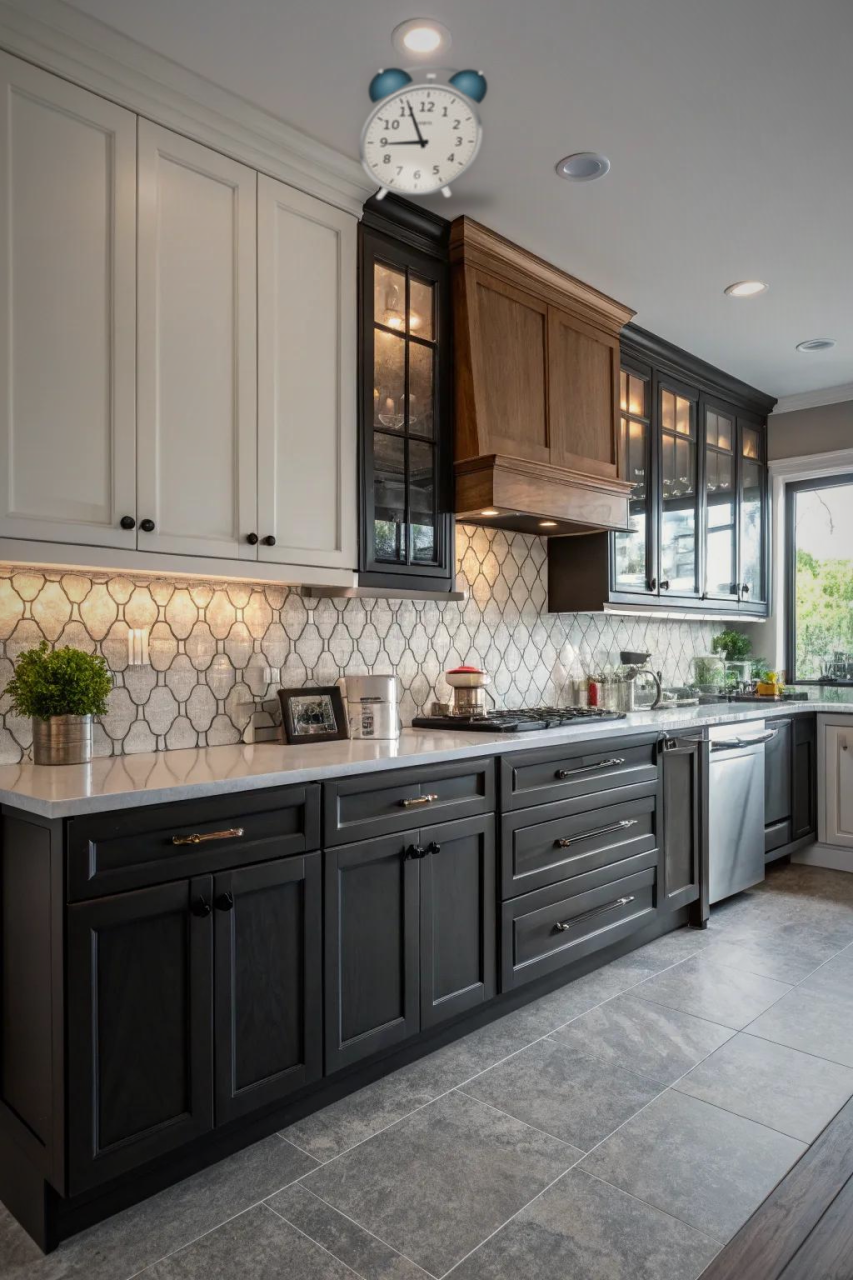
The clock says h=8 m=56
